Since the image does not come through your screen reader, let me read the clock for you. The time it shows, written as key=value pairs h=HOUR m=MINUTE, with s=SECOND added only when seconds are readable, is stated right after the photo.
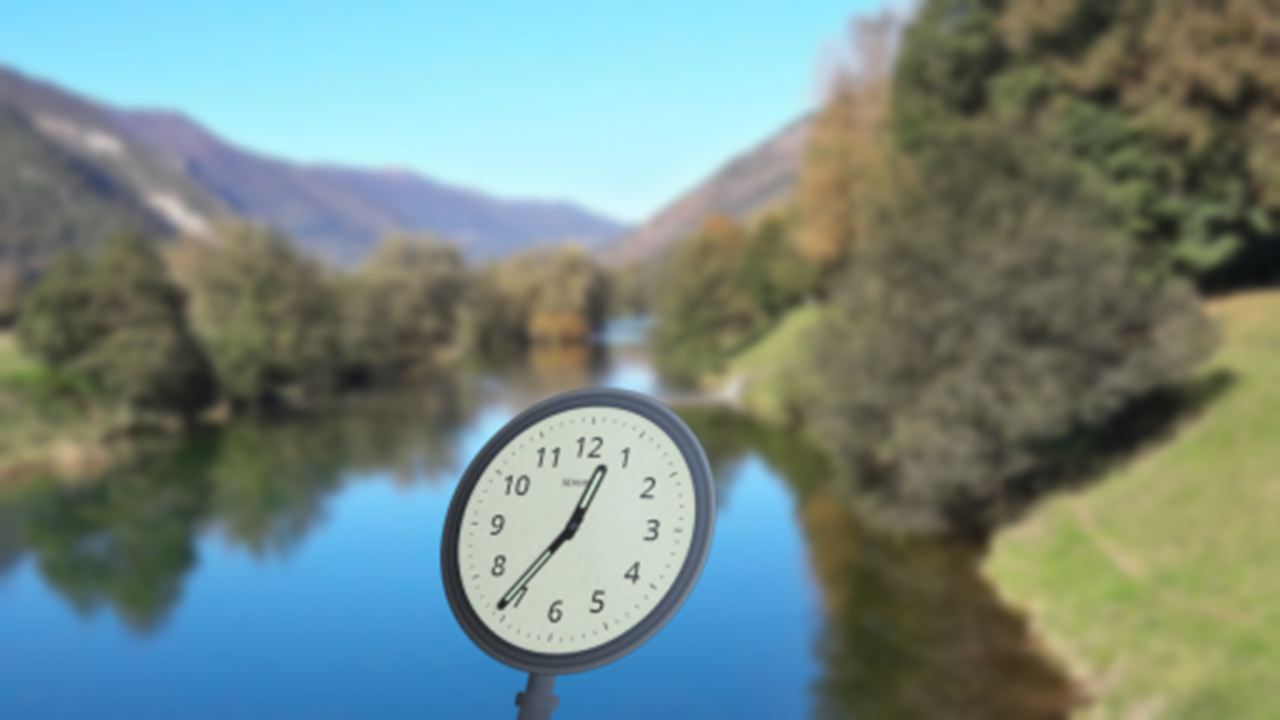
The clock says h=12 m=36
